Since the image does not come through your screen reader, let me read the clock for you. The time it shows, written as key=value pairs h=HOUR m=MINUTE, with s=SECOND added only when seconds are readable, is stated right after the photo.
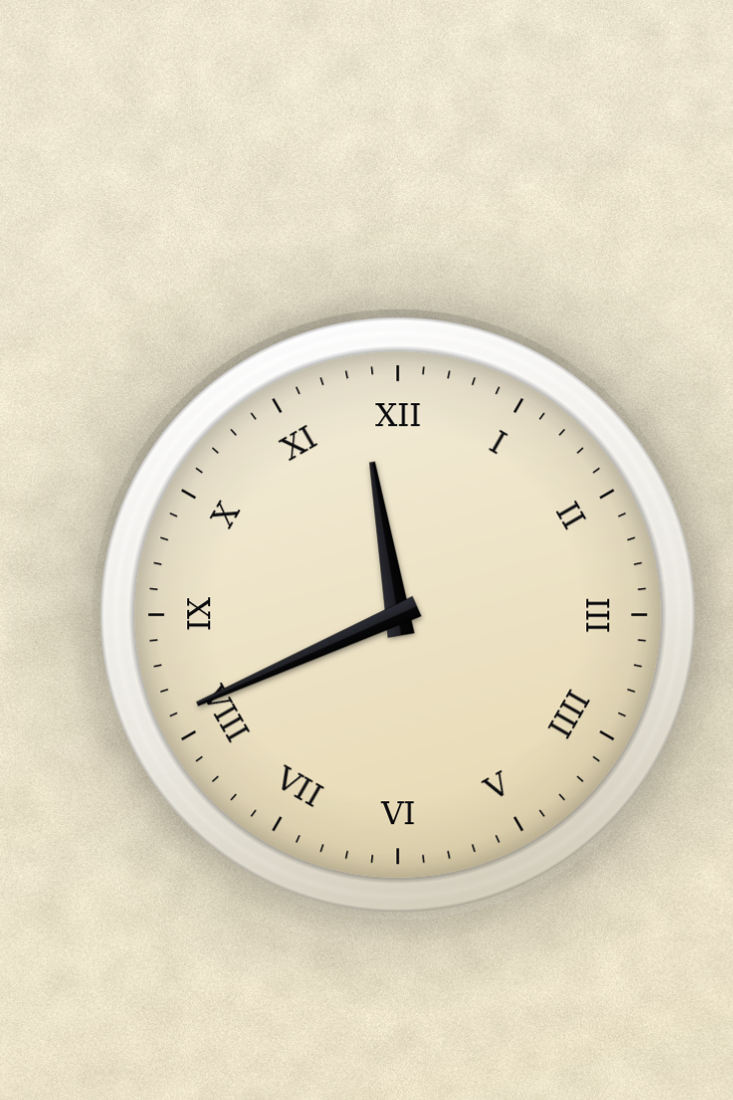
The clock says h=11 m=41
